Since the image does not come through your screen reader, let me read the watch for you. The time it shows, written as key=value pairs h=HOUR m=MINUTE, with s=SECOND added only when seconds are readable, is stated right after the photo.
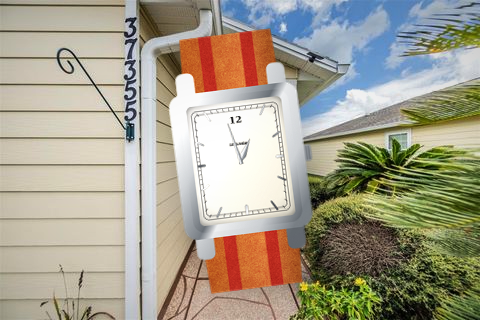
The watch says h=12 m=58
